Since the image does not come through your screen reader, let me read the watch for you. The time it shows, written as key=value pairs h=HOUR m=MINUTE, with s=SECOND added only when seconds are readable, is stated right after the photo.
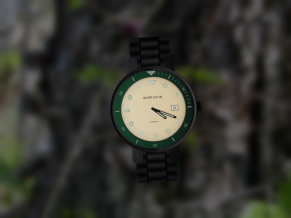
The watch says h=4 m=19
